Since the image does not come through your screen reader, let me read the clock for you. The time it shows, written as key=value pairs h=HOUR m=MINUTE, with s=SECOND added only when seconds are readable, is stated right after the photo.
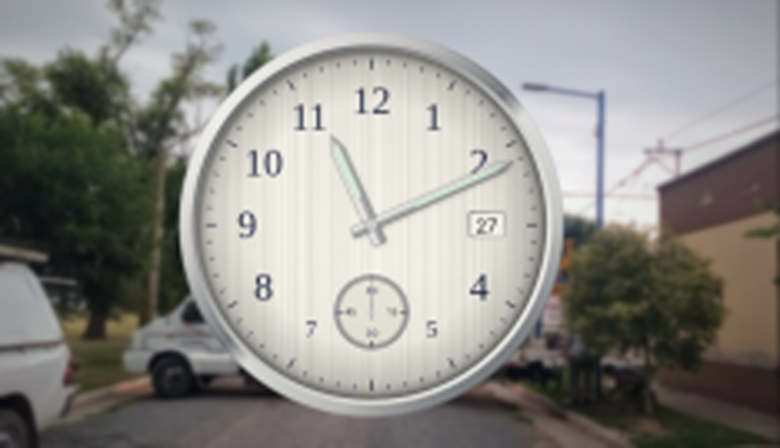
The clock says h=11 m=11
